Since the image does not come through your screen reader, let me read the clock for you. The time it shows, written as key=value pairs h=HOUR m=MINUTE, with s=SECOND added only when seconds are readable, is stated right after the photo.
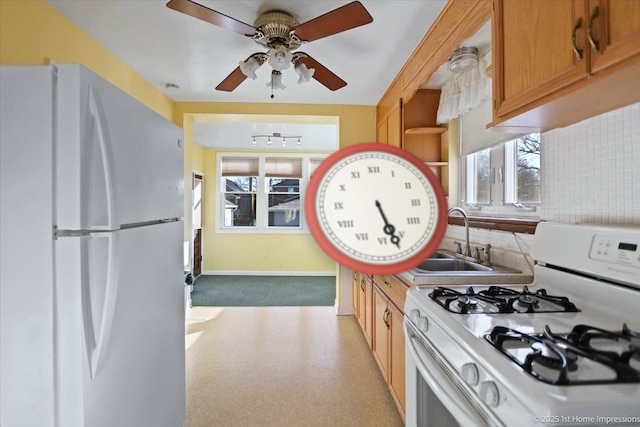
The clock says h=5 m=27
